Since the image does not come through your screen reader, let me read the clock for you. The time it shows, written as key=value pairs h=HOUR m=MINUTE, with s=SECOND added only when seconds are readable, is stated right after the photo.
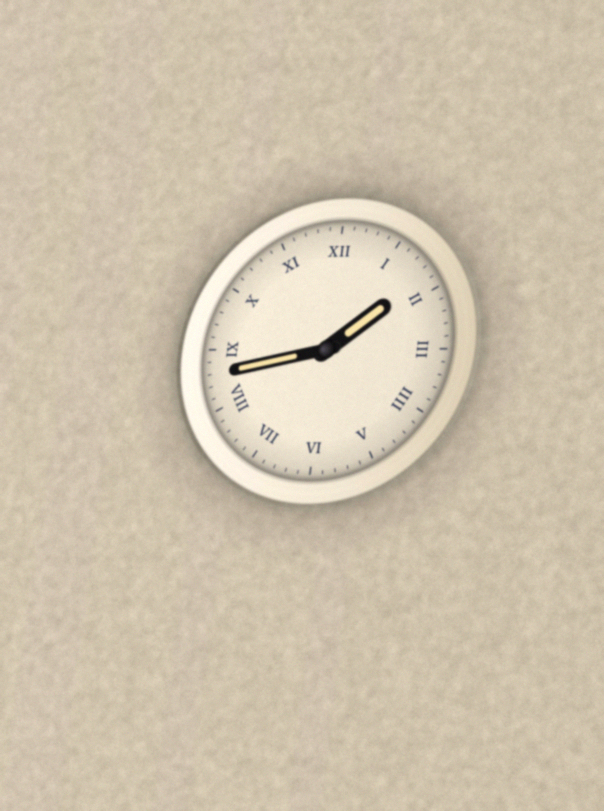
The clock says h=1 m=43
